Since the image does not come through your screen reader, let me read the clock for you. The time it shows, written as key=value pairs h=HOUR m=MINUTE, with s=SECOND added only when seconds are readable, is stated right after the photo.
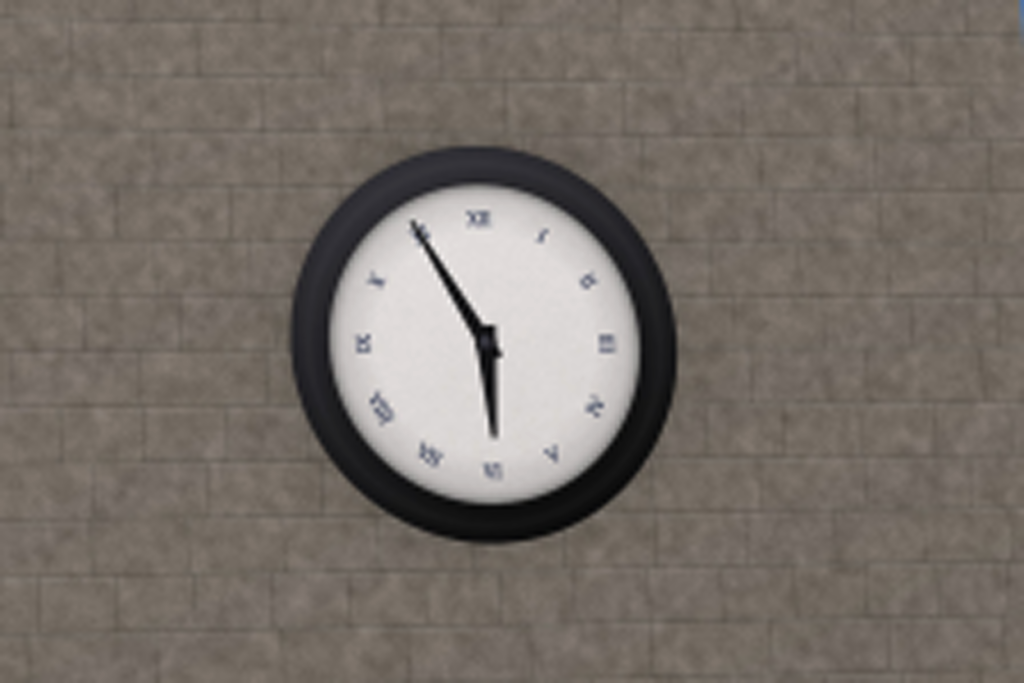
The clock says h=5 m=55
